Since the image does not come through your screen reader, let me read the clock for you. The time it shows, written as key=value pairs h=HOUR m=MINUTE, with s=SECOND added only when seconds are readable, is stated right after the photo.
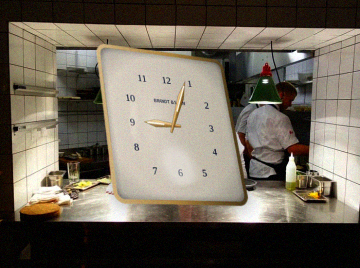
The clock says h=9 m=4
